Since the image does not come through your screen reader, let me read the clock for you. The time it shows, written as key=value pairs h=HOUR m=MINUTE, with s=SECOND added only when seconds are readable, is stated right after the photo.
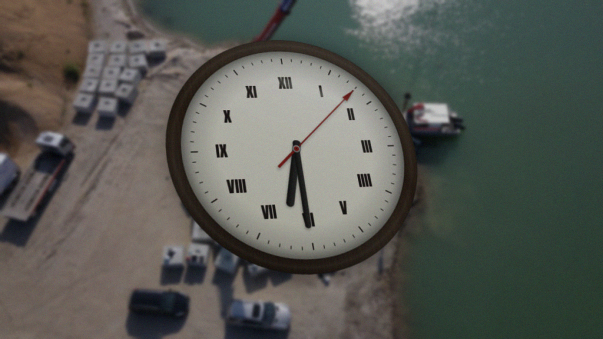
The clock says h=6 m=30 s=8
